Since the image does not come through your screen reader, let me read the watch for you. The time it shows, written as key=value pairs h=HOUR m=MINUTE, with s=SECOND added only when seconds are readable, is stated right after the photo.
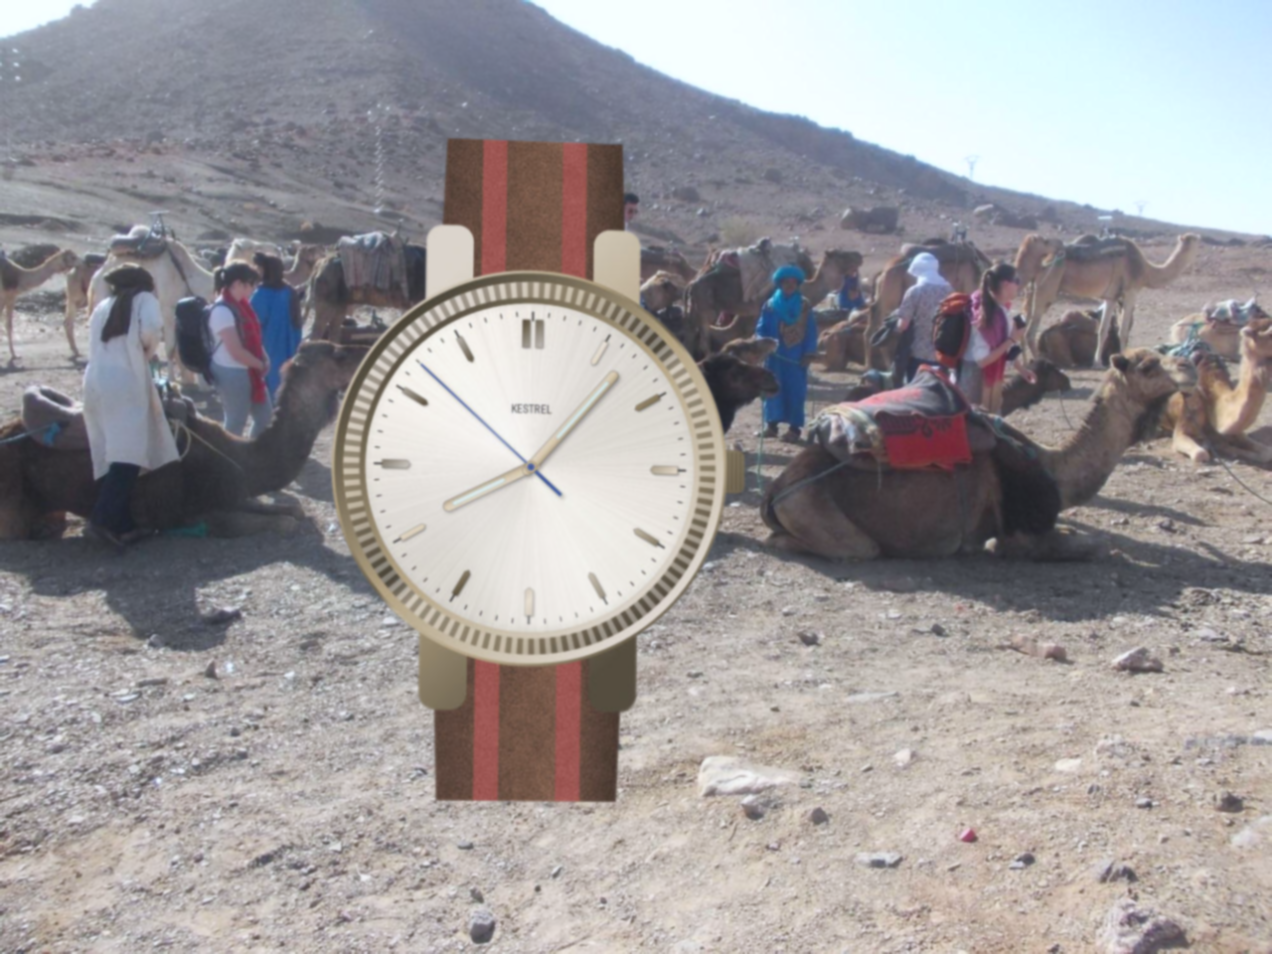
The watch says h=8 m=6 s=52
